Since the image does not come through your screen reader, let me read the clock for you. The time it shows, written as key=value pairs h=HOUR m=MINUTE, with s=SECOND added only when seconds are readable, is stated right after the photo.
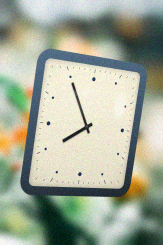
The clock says h=7 m=55
